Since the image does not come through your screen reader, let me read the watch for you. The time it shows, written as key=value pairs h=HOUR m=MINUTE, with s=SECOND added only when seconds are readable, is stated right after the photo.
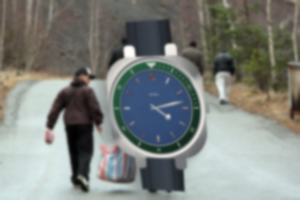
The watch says h=4 m=13
